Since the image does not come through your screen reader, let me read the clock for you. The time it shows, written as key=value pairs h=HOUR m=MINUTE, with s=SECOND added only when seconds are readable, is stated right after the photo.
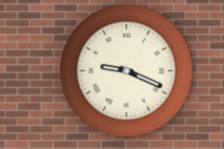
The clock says h=9 m=19
